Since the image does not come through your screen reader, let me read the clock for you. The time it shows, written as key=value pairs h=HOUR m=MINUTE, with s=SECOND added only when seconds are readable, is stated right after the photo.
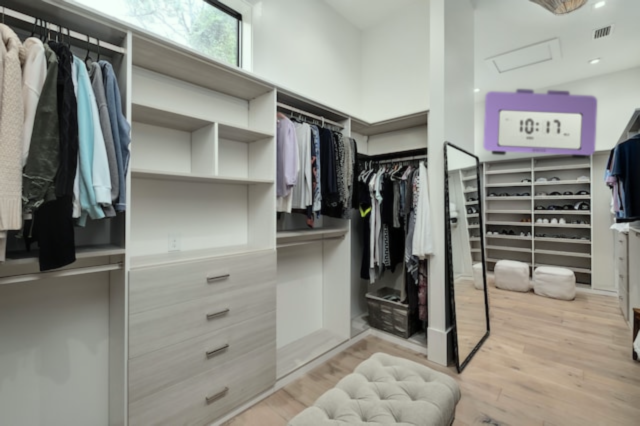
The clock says h=10 m=17
